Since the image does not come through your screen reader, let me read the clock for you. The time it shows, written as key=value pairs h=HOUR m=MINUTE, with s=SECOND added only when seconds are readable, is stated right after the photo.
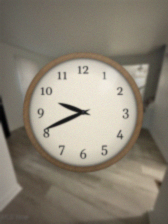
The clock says h=9 m=41
